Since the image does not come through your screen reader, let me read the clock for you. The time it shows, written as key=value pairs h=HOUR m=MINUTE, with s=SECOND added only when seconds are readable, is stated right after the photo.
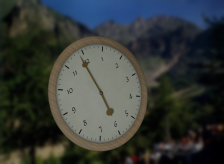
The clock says h=5 m=59
